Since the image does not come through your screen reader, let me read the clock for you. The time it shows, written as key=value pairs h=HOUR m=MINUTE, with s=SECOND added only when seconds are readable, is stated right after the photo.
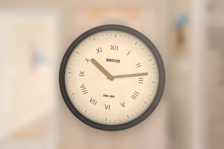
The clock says h=10 m=13
